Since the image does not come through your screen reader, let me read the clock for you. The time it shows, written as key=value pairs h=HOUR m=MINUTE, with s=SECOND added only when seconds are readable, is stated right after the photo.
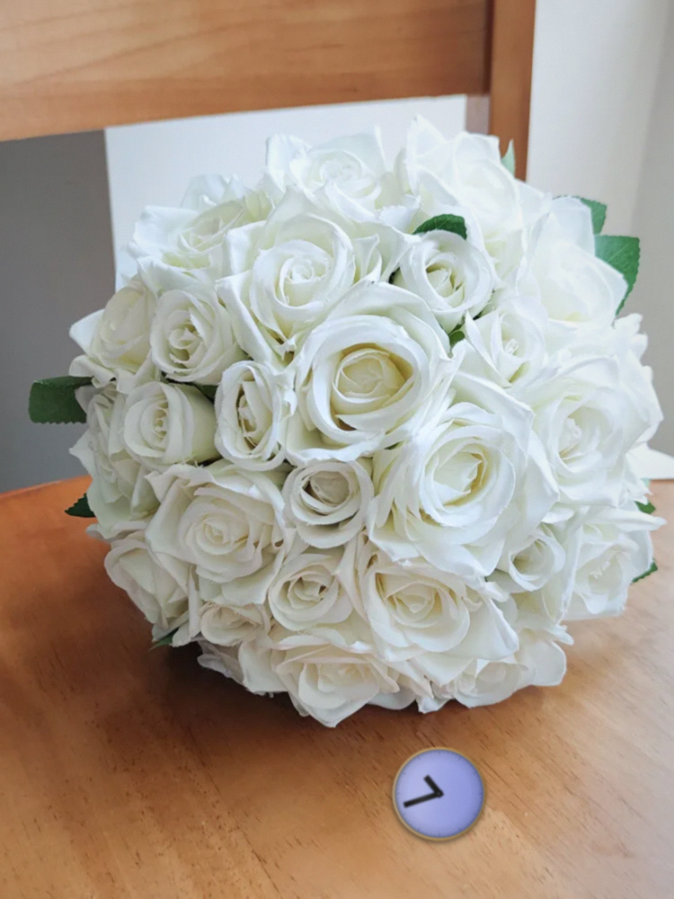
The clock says h=10 m=42
